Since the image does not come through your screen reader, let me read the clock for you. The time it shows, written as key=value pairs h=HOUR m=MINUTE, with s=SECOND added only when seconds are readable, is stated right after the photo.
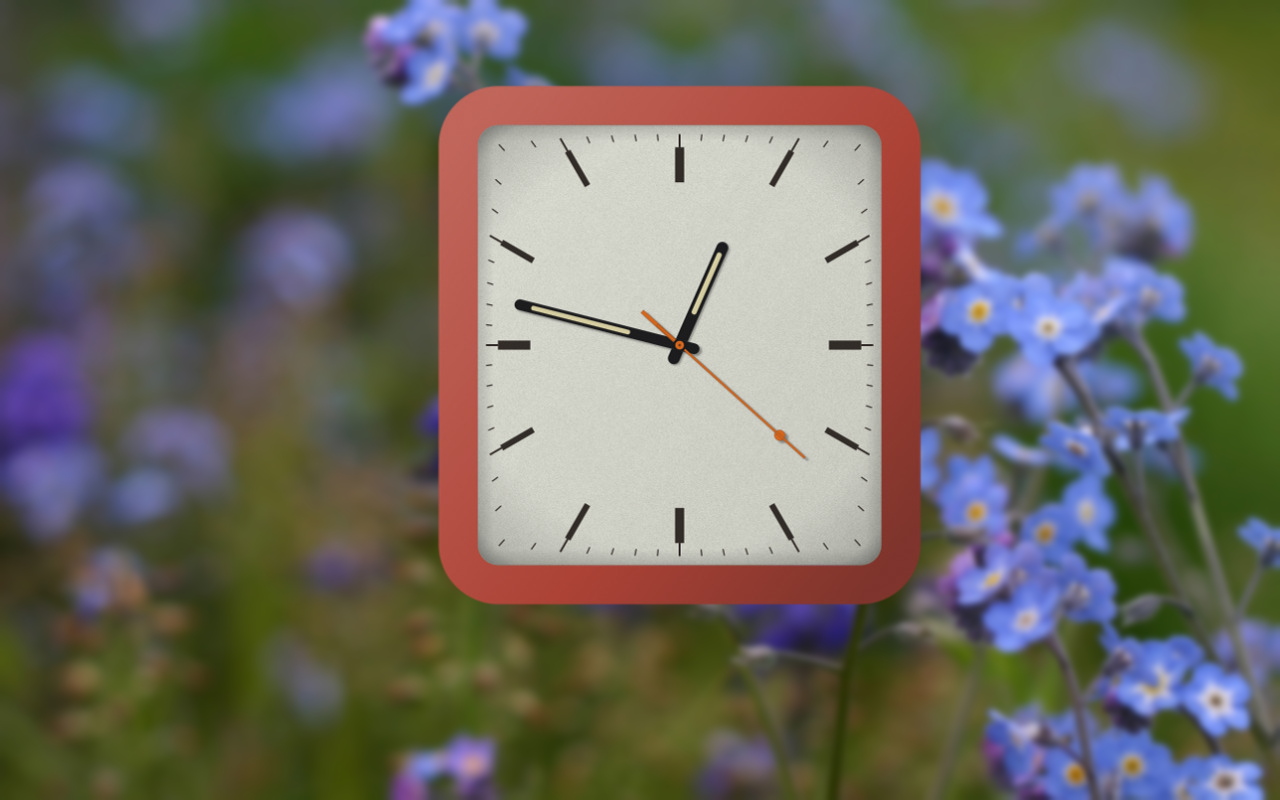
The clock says h=12 m=47 s=22
